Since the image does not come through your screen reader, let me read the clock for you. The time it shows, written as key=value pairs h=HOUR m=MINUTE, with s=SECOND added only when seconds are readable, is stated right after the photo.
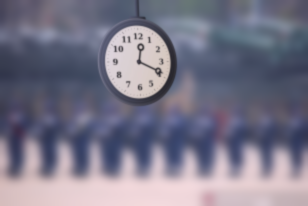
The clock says h=12 m=19
